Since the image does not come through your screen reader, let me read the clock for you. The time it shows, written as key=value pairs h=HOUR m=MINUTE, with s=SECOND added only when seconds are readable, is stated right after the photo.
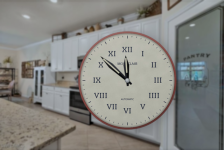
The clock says h=11 m=52
